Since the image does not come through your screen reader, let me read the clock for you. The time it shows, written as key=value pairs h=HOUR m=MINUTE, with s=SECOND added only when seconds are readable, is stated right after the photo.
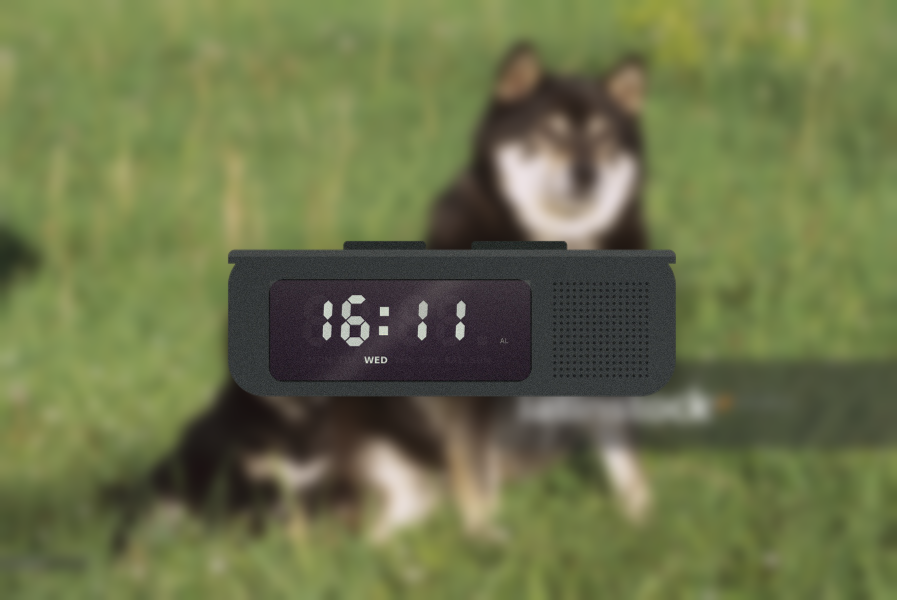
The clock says h=16 m=11
